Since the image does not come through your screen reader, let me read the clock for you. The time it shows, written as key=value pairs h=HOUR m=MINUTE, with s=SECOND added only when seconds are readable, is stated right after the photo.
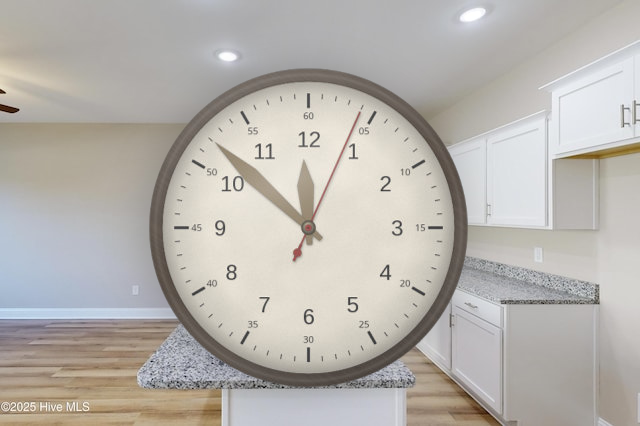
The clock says h=11 m=52 s=4
